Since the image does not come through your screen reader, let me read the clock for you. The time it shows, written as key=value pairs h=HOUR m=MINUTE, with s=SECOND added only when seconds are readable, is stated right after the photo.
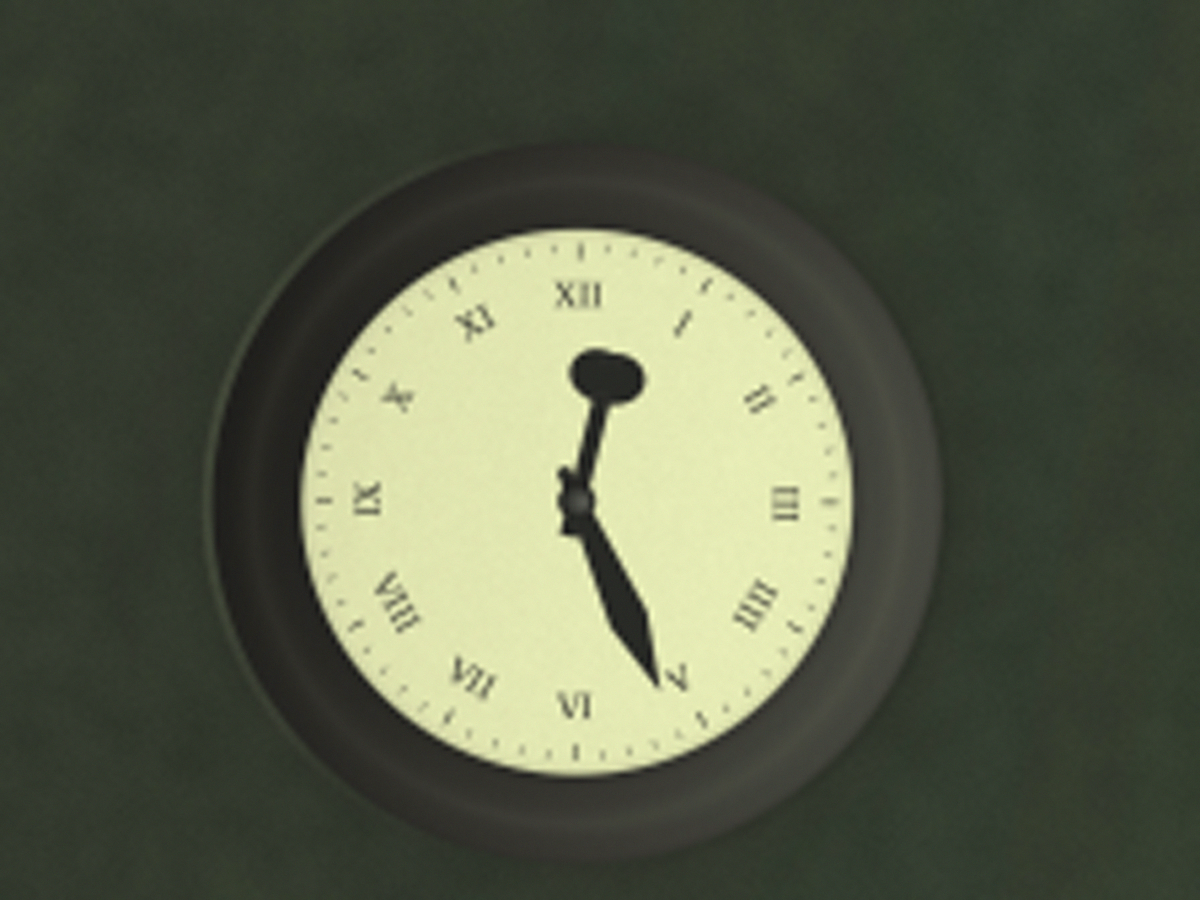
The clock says h=12 m=26
